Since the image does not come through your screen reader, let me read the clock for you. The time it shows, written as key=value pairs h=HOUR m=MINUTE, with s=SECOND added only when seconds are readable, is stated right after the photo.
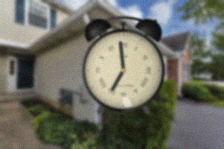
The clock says h=6 m=59
